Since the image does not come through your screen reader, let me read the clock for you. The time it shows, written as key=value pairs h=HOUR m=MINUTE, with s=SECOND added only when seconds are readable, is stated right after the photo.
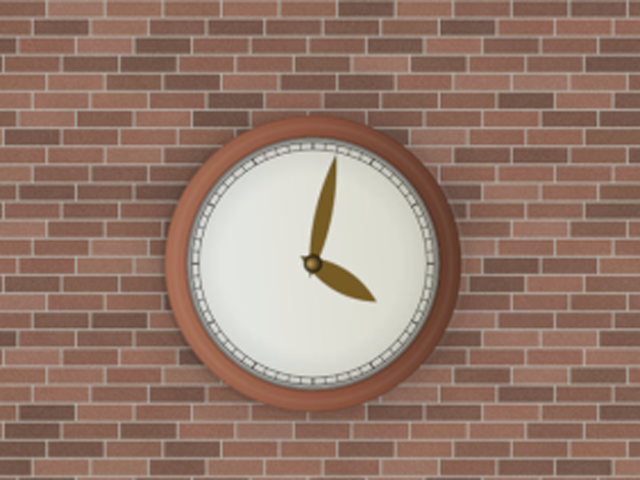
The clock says h=4 m=2
